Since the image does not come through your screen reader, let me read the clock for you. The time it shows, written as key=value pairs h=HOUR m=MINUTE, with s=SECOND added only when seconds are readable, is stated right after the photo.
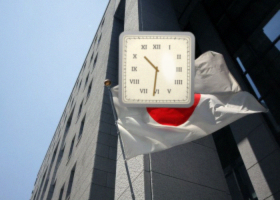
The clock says h=10 m=31
